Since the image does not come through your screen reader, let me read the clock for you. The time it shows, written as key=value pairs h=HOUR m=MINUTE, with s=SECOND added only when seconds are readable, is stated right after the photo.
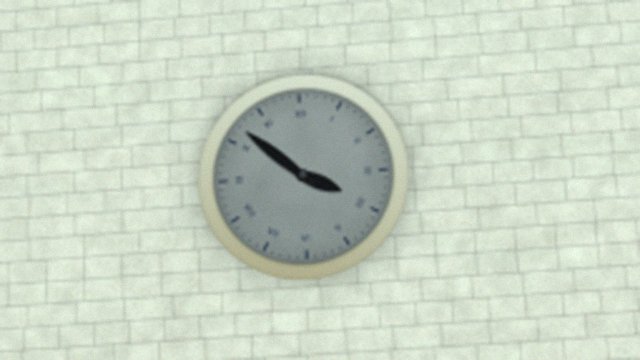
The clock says h=3 m=52
